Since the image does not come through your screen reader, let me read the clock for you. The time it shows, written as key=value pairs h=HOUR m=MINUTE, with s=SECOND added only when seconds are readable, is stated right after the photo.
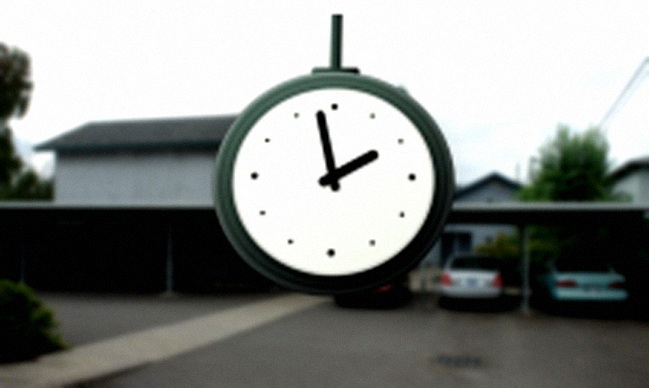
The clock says h=1 m=58
